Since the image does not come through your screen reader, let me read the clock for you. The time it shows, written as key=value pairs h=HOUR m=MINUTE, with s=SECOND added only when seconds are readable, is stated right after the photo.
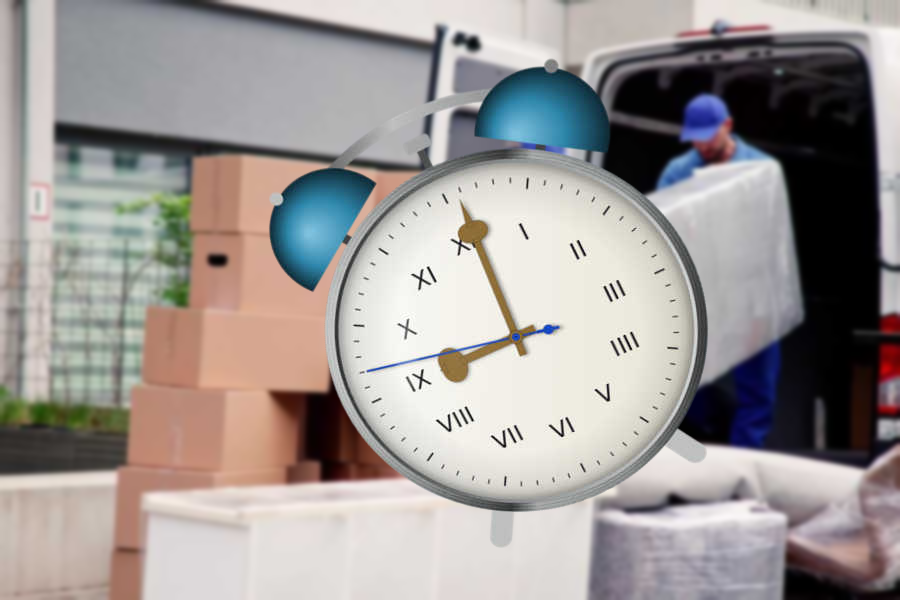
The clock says h=9 m=0 s=47
